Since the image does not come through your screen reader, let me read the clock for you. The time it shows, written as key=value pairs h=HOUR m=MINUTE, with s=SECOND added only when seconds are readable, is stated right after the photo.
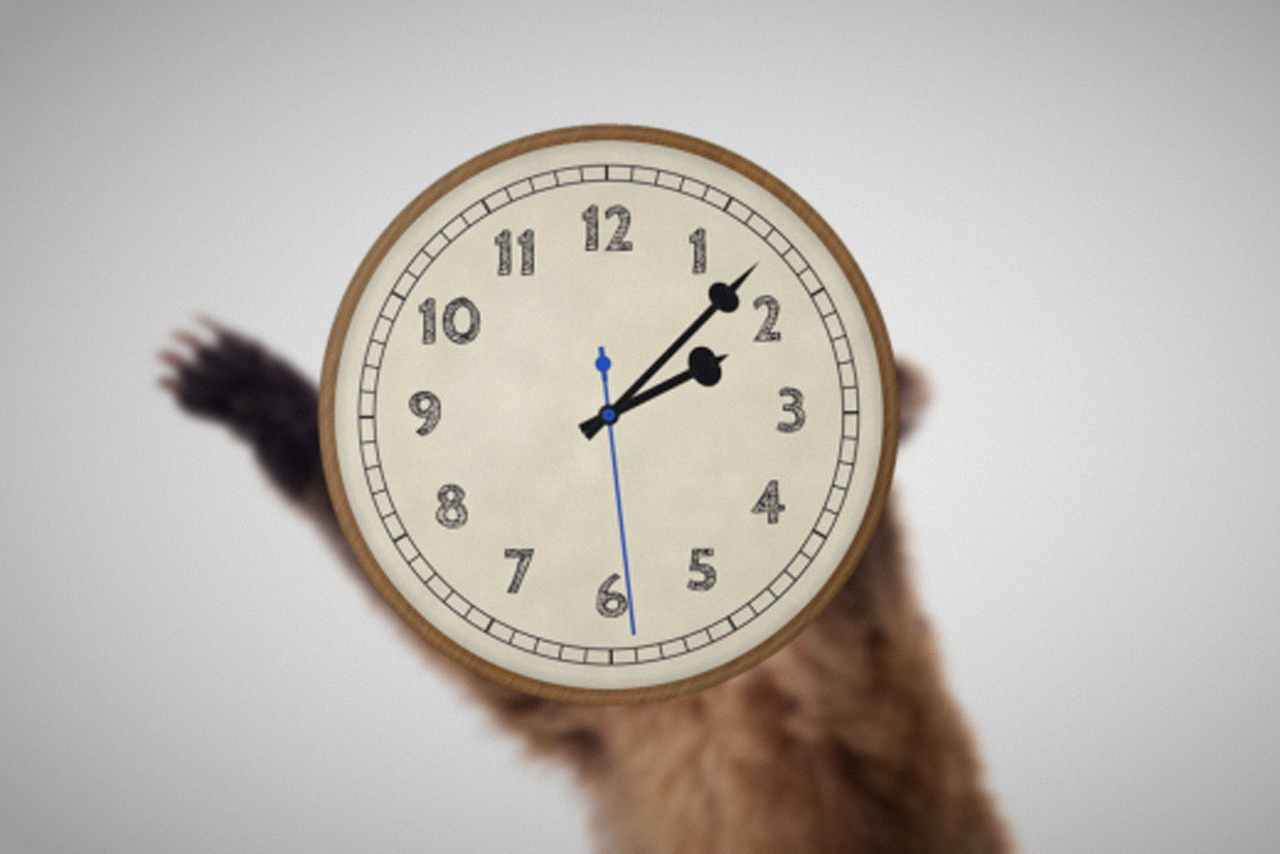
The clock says h=2 m=7 s=29
